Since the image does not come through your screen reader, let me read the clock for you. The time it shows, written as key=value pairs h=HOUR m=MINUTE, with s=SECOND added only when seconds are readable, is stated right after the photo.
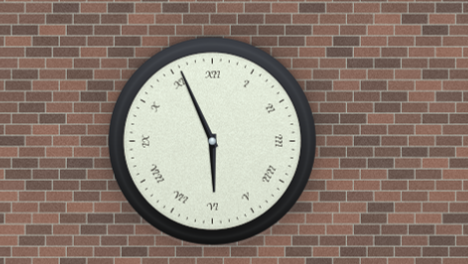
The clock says h=5 m=56
